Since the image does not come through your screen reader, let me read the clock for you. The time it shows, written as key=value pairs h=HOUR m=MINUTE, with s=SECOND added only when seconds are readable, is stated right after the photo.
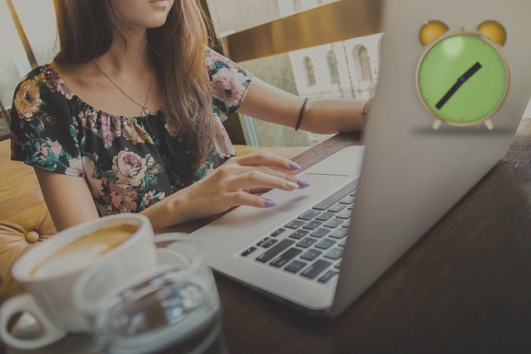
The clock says h=1 m=37
